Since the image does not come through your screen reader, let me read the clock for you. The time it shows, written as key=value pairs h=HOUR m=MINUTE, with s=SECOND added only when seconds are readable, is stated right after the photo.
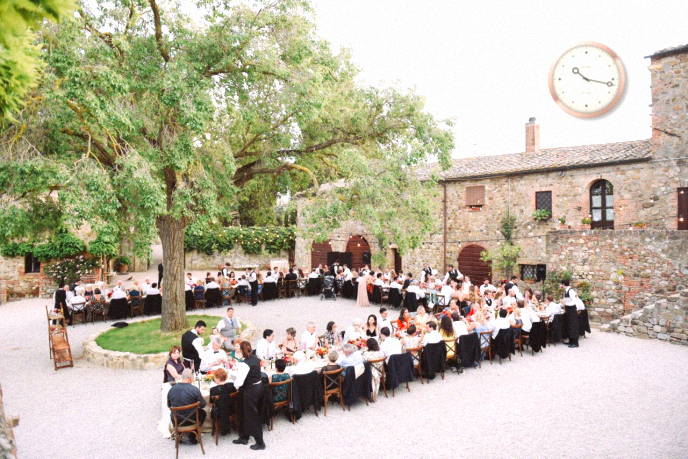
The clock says h=10 m=17
